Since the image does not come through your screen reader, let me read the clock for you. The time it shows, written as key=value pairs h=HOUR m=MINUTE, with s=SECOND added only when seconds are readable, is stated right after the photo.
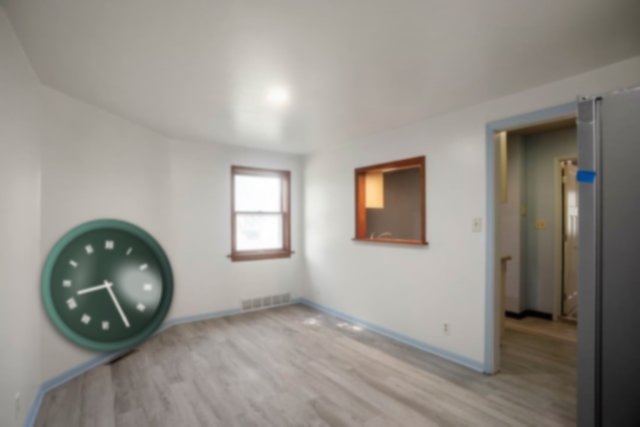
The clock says h=8 m=25
